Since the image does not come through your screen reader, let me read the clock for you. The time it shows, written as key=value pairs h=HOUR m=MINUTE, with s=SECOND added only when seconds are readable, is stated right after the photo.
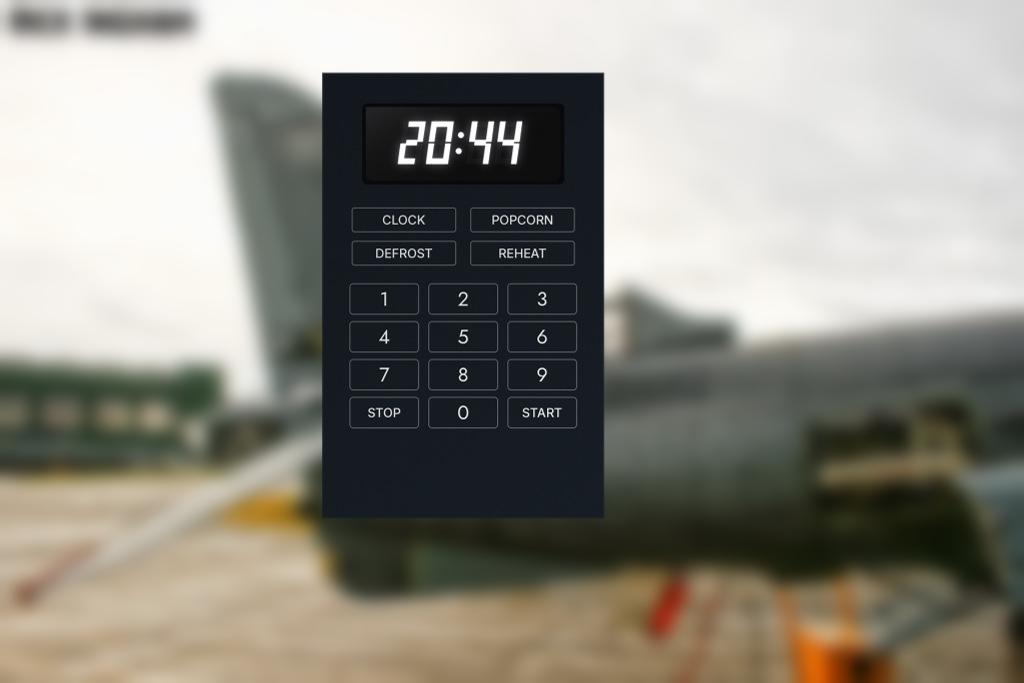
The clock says h=20 m=44
